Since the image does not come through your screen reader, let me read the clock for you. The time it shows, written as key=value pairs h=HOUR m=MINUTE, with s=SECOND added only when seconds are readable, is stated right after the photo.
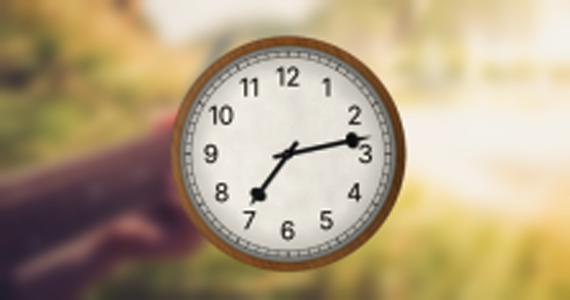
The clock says h=7 m=13
